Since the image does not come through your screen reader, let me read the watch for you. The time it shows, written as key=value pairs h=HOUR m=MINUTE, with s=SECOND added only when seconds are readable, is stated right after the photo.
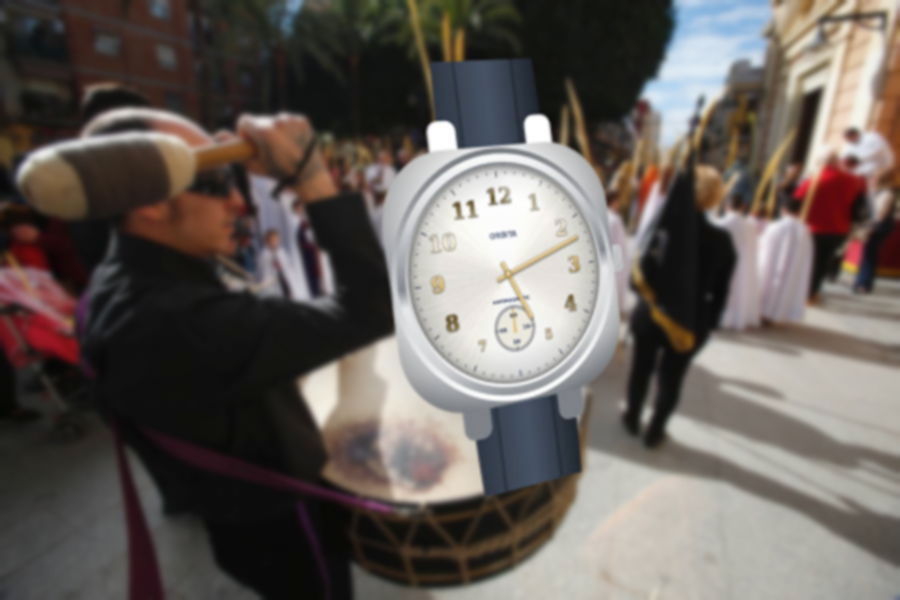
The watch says h=5 m=12
